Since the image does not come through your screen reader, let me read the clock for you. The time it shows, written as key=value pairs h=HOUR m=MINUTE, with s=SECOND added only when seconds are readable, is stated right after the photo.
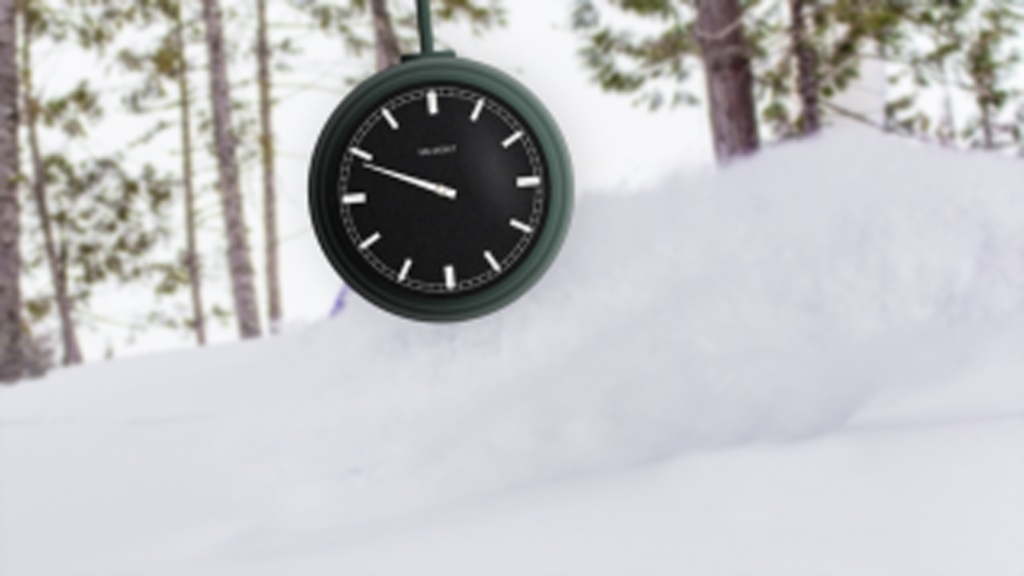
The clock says h=9 m=49
